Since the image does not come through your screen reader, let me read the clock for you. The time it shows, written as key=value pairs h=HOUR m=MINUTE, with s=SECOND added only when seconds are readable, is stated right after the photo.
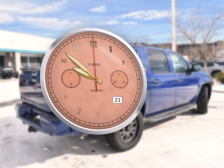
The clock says h=9 m=52
